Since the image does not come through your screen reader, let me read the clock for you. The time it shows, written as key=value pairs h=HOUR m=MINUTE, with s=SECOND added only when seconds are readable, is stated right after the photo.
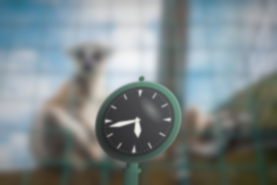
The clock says h=5 m=43
